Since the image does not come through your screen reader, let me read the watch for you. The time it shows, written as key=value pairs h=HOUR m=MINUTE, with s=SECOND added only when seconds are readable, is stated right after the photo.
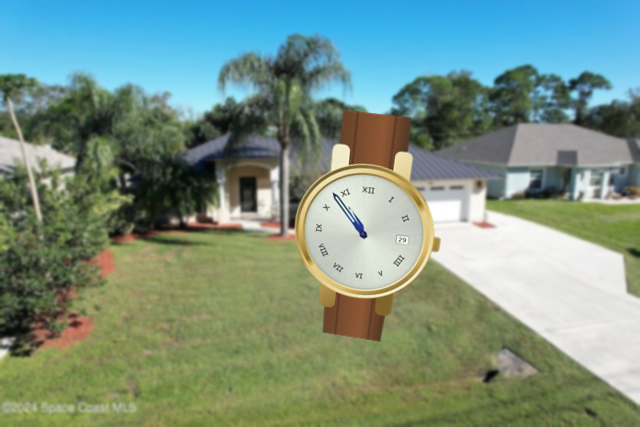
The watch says h=10 m=53
